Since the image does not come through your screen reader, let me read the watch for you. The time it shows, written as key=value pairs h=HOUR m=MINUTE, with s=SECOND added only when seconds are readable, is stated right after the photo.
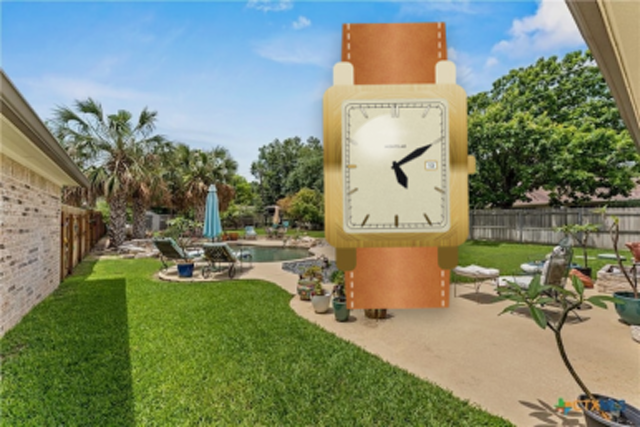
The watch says h=5 m=10
